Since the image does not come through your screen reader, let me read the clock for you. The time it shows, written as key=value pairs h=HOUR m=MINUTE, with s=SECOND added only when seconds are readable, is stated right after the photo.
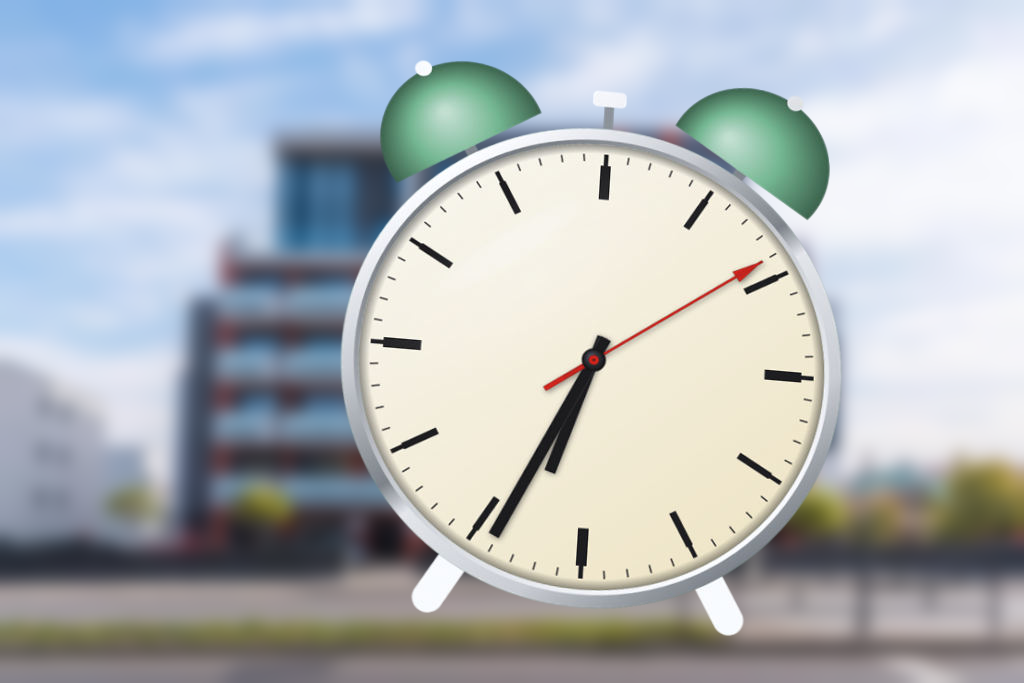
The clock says h=6 m=34 s=9
